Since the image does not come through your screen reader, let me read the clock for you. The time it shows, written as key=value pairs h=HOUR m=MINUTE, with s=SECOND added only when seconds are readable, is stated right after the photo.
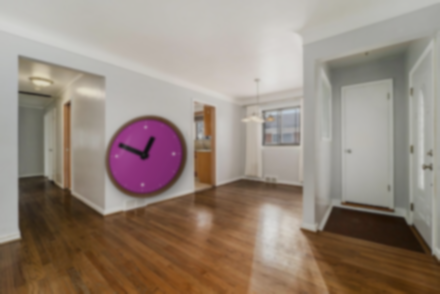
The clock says h=12 m=49
